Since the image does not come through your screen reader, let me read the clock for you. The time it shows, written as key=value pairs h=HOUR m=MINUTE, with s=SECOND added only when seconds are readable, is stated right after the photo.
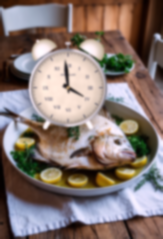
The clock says h=3 m=59
